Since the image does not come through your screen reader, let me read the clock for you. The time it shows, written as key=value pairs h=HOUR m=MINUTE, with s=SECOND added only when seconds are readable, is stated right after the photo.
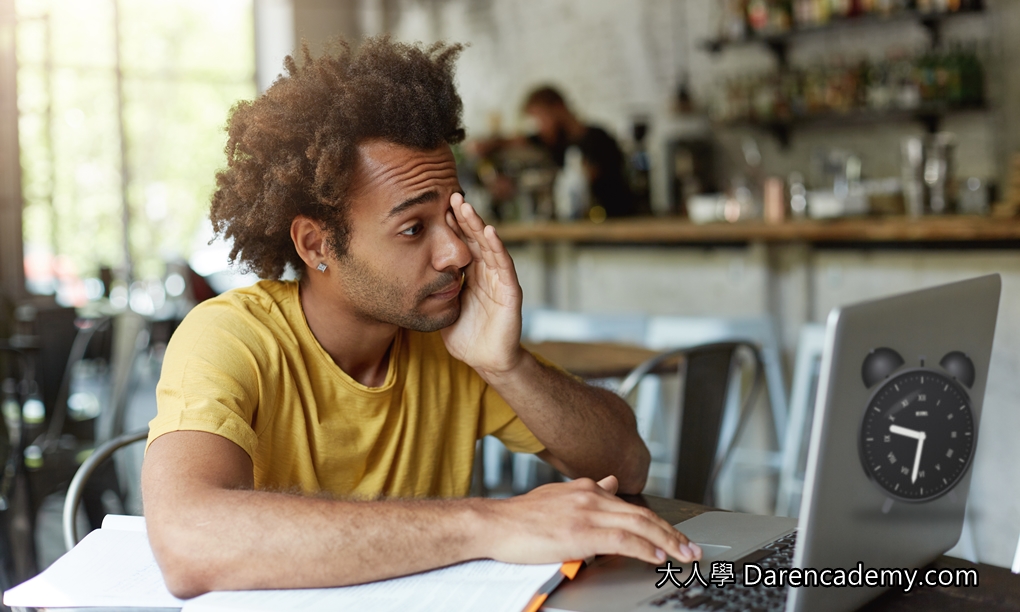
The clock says h=9 m=32
